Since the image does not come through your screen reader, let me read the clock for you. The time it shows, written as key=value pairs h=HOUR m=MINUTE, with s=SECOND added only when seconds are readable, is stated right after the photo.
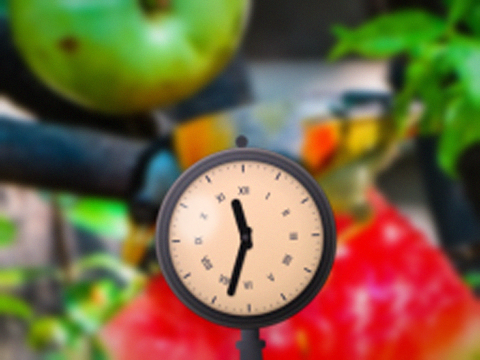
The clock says h=11 m=33
